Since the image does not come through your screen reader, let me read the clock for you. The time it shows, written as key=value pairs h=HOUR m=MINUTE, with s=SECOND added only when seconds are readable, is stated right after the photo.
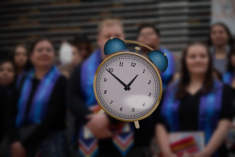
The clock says h=12 m=49
